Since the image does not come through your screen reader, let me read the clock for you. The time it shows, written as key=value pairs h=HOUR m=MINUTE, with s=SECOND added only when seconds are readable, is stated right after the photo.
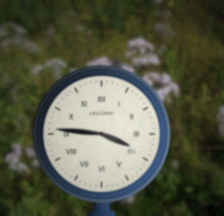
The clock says h=3 m=46
